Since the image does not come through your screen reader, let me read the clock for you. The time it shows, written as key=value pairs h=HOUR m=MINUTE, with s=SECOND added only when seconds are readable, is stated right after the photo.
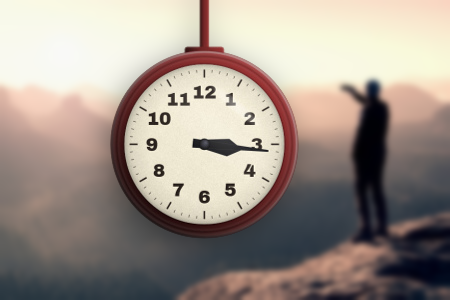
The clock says h=3 m=16
